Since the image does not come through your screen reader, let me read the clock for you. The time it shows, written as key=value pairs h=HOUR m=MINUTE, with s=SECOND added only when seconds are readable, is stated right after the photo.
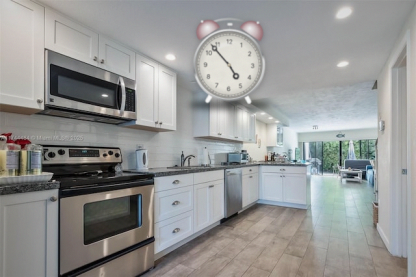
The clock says h=4 m=53
